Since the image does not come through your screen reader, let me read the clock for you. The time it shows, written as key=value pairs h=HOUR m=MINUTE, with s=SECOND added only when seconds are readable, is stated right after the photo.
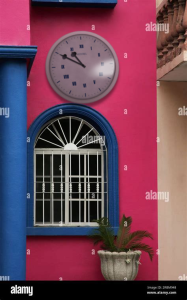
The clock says h=10 m=50
